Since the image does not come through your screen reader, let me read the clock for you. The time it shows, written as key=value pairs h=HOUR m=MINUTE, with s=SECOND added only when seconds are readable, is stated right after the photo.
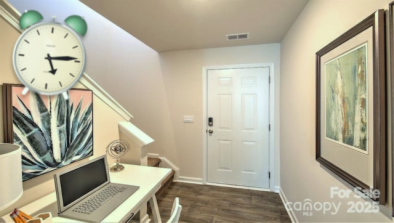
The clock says h=5 m=14
